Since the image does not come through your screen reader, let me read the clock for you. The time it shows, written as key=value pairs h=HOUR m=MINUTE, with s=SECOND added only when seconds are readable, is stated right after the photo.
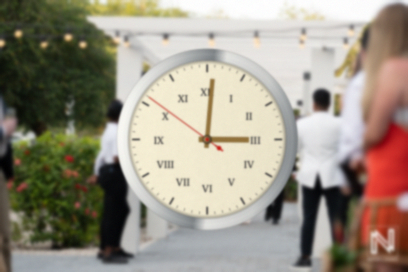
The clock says h=3 m=0 s=51
